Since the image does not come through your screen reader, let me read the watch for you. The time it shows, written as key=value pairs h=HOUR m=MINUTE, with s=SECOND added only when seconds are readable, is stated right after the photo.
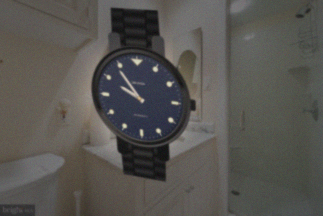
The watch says h=9 m=54
